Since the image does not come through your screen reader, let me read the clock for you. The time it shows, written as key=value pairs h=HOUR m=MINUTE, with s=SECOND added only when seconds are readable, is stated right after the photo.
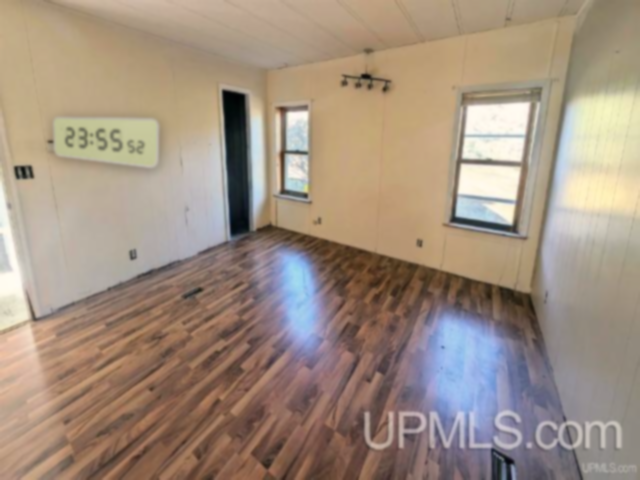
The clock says h=23 m=55
